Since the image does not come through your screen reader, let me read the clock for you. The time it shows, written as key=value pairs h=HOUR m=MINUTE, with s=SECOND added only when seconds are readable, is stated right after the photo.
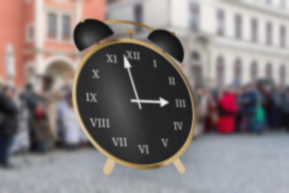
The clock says h=2 m=58
